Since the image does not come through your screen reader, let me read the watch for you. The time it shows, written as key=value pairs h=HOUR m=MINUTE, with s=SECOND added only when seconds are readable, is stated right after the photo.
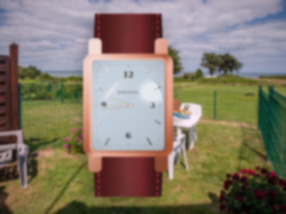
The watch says h=9 m=44
